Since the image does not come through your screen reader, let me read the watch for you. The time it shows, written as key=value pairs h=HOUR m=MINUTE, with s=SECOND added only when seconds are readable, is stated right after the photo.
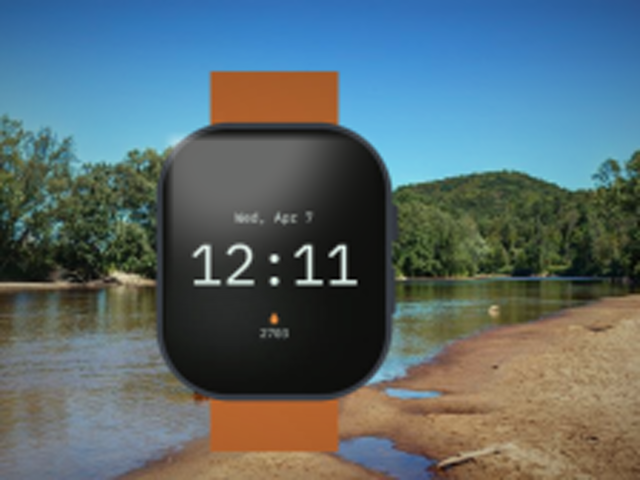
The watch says h=12 m=11
